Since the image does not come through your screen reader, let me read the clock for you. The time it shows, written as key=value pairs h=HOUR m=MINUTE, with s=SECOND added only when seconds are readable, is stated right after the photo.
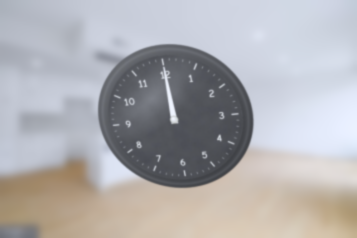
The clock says h=12 m=0
